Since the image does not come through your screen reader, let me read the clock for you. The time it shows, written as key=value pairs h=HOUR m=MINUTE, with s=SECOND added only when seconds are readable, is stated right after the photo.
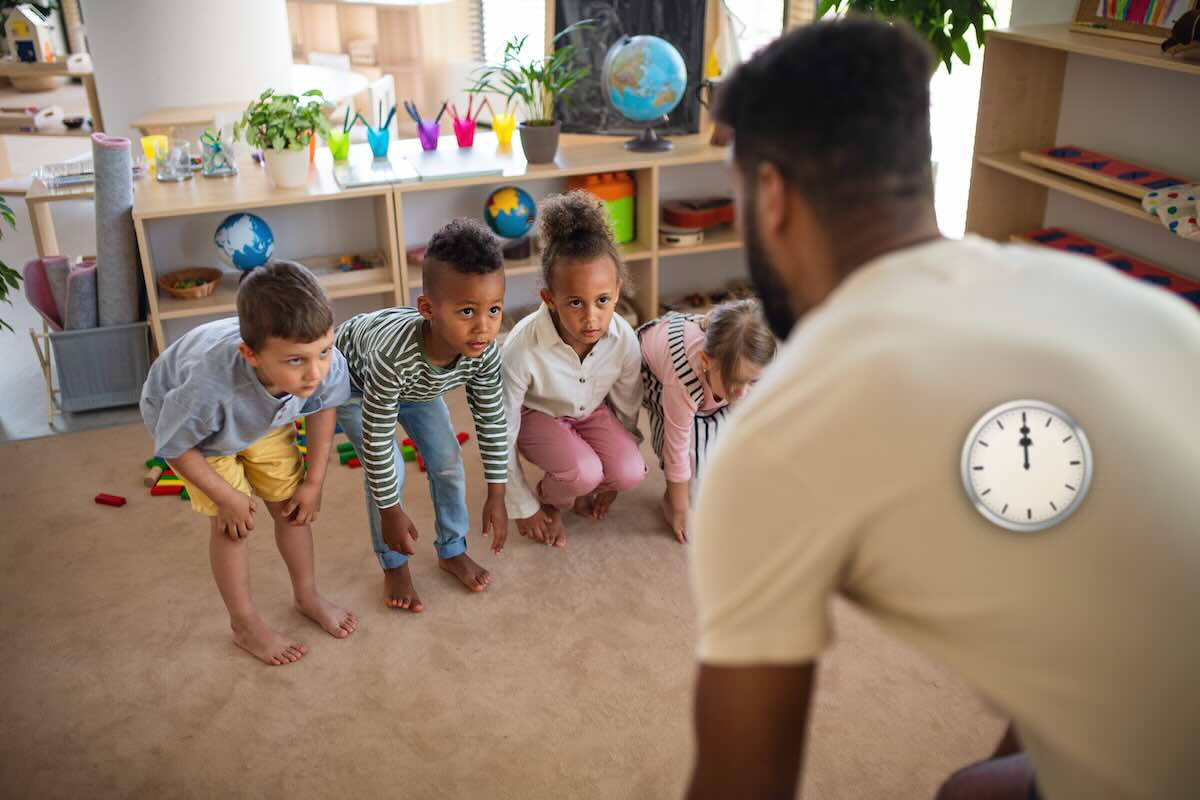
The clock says h=12 m=0
